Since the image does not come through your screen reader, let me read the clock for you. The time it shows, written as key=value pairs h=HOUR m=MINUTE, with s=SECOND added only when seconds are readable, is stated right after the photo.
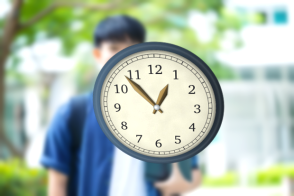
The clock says h=12 m=53
